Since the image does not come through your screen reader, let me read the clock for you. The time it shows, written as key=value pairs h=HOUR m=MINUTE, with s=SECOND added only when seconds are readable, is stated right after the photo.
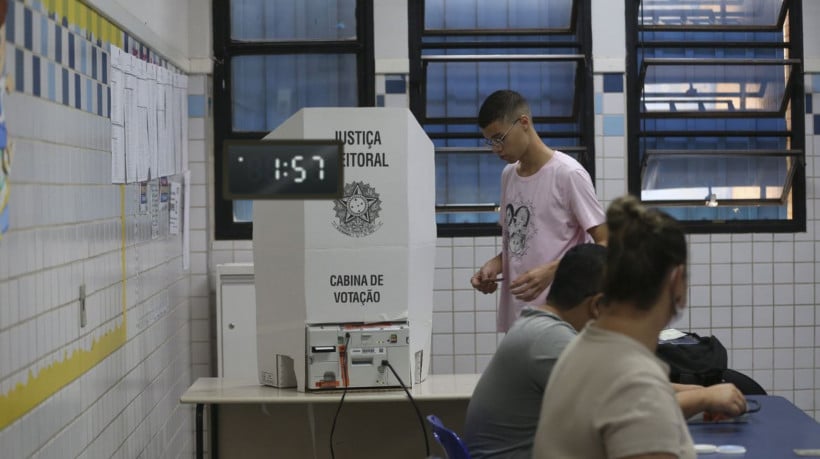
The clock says h=1 m=57
